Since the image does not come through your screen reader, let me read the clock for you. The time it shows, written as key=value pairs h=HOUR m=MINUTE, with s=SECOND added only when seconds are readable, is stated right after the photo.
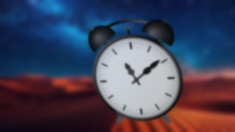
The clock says h=11 m=9
